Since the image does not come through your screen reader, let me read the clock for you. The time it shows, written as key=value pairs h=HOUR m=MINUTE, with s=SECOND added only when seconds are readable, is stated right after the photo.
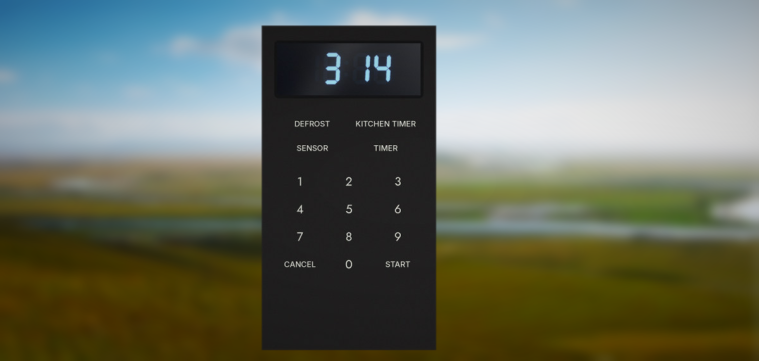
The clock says h=3 m=14
